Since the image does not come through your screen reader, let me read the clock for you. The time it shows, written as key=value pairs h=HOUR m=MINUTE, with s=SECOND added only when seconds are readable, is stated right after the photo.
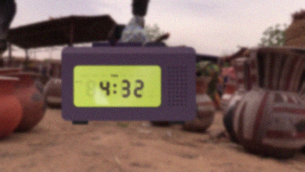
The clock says h=4 m=32
